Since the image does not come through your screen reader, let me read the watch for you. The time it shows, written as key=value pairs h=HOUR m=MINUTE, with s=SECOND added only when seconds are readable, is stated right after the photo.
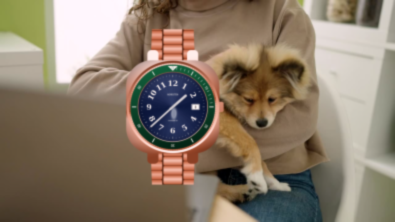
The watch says h=1 m=38
